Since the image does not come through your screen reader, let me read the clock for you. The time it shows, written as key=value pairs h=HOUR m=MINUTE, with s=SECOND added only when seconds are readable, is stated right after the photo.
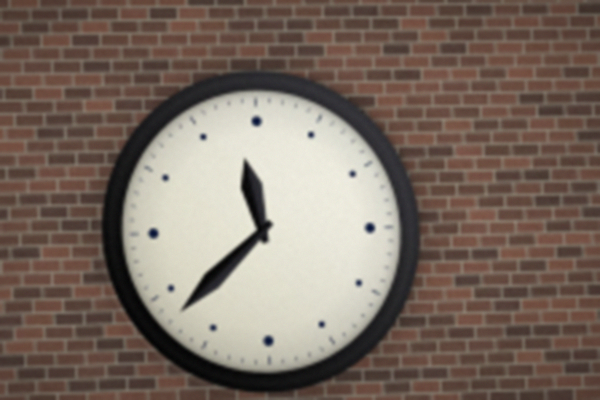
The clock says h=11 m=38
